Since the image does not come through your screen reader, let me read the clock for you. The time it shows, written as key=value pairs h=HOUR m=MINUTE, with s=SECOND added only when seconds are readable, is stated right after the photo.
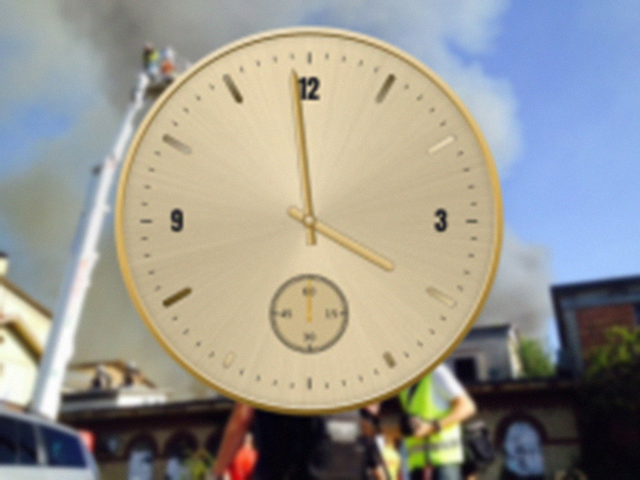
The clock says h=3 m=59
